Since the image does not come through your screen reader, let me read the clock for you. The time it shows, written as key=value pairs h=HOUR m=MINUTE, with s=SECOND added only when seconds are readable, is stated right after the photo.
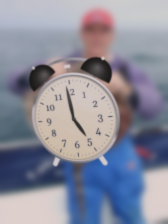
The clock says h=4 m=59
